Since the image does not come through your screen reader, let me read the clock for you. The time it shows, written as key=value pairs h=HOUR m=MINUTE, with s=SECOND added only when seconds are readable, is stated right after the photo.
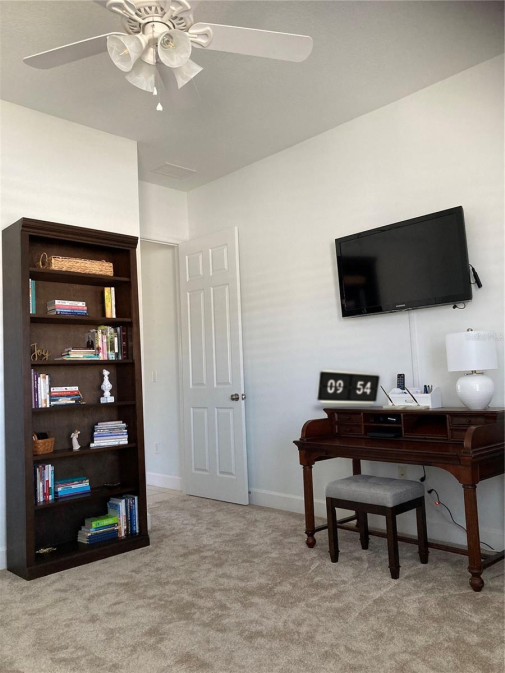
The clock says h=9 m=54
